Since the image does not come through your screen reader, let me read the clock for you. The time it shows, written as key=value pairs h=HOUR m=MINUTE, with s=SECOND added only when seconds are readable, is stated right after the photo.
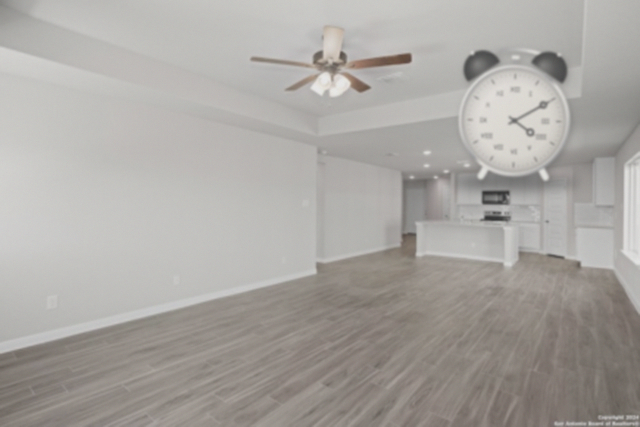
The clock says h=4 m=10
